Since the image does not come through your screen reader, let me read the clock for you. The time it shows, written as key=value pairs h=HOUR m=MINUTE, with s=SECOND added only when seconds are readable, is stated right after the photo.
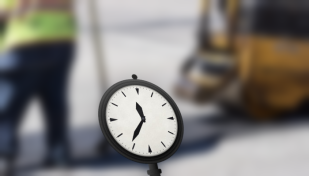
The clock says h=11 m=36
